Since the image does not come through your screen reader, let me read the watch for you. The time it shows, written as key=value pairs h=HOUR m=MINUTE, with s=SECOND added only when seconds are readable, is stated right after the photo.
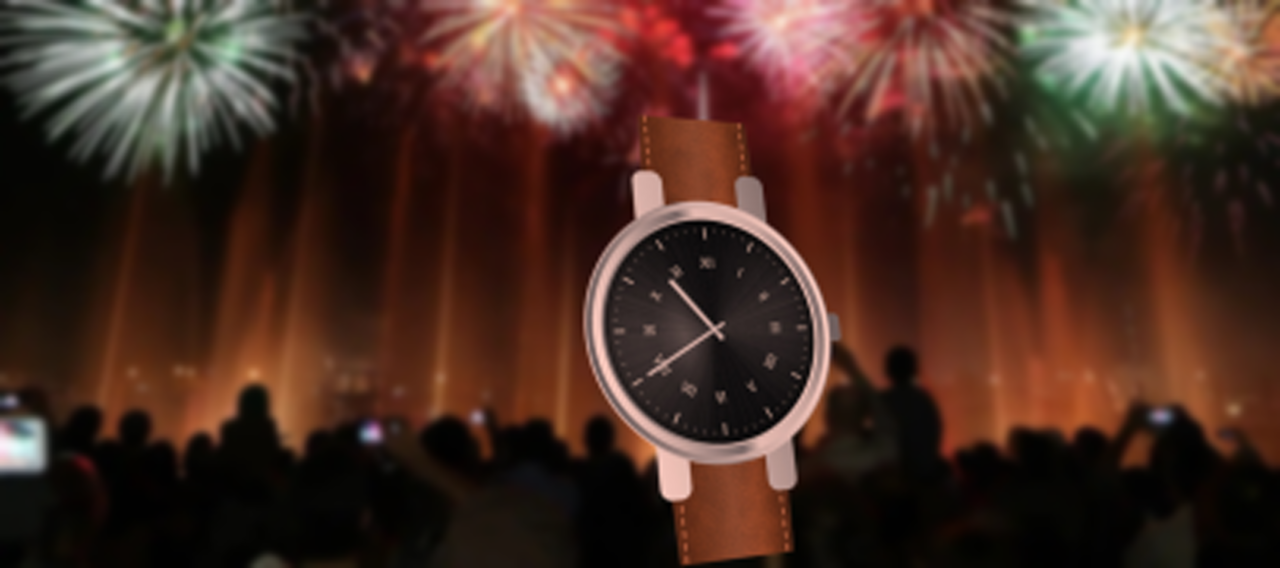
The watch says h=10 m=40
